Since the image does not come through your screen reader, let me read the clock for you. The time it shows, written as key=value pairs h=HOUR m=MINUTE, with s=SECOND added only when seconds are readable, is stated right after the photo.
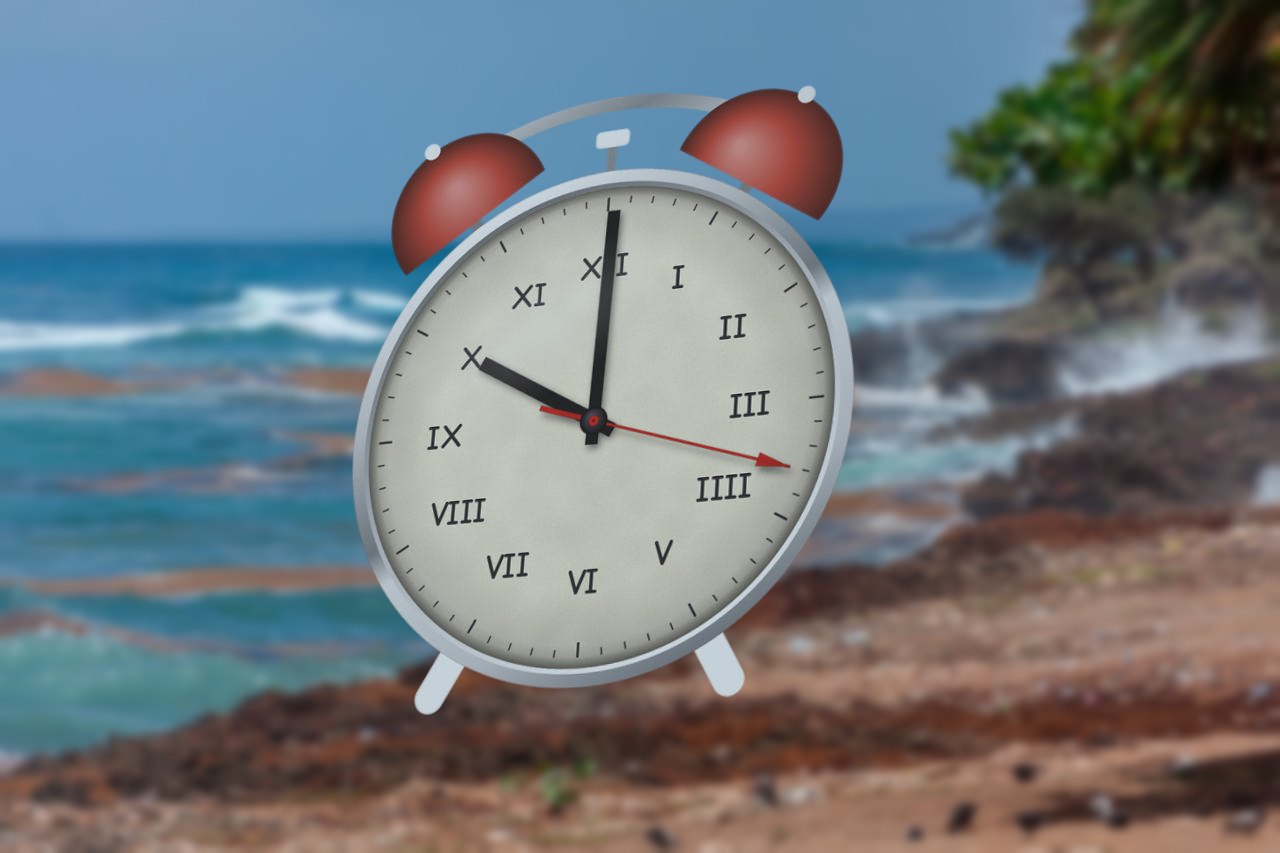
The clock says h=10 m=0 s=18
